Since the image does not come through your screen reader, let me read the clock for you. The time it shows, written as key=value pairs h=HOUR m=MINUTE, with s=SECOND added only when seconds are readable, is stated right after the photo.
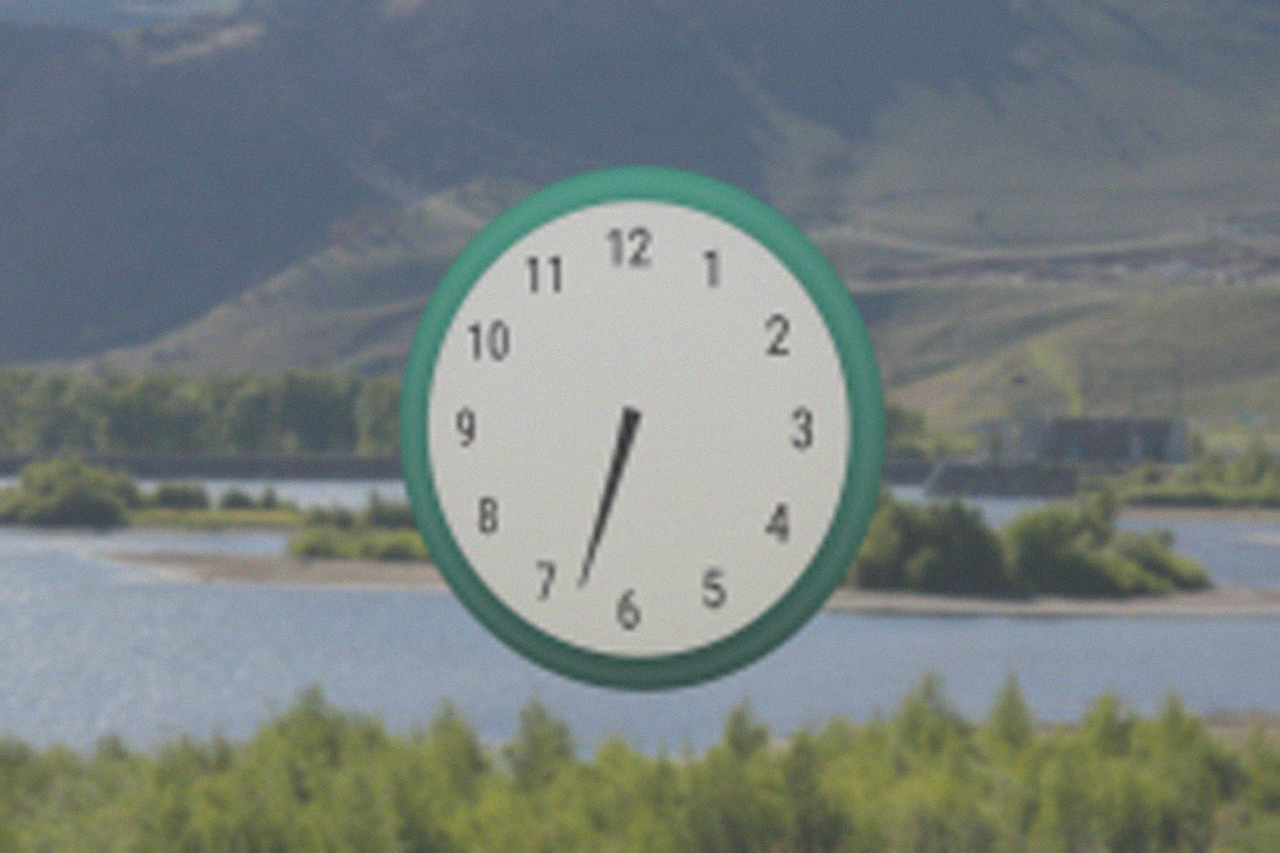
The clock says h=6 m=33
